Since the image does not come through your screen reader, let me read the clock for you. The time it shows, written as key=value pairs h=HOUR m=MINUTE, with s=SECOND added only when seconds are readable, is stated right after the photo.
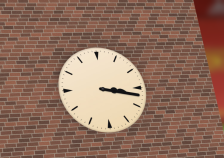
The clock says h=3 m=17
